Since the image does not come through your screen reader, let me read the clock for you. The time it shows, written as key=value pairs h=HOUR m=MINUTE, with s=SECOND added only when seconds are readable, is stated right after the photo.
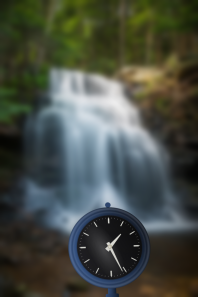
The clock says h=1 m=26
